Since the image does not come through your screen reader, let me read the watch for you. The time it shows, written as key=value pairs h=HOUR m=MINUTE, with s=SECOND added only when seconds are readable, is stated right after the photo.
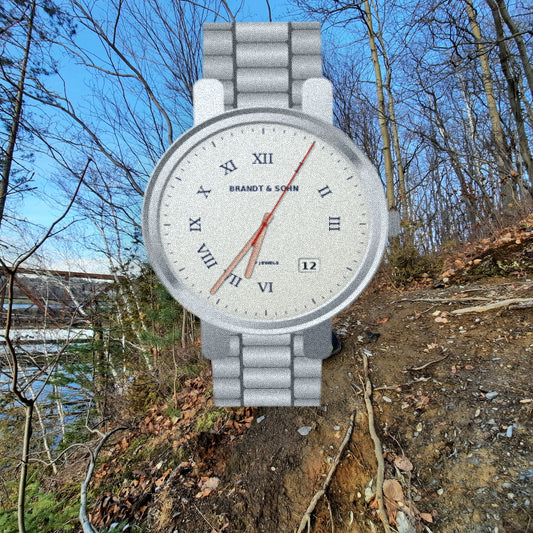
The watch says h=6 m=36 s=5
